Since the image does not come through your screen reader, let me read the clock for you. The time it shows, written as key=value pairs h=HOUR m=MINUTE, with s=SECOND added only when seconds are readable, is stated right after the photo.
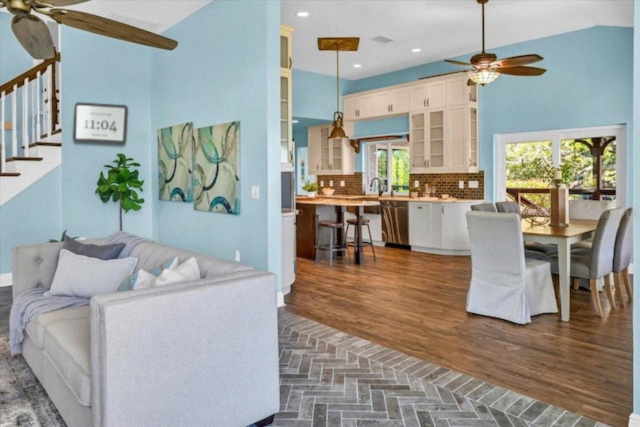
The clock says h=11 m=4
